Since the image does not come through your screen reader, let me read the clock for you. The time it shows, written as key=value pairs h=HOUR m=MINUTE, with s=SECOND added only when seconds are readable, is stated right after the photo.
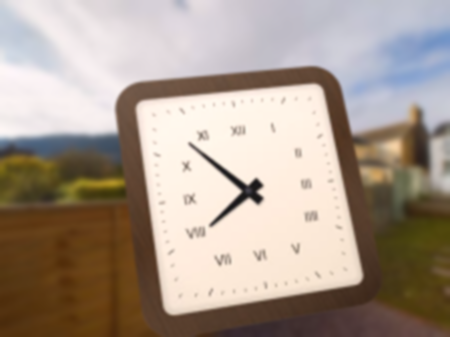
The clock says h=7 m=53
